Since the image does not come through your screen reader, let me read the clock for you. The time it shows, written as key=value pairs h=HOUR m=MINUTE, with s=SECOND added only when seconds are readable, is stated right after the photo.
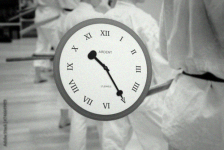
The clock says h=10 m=25
